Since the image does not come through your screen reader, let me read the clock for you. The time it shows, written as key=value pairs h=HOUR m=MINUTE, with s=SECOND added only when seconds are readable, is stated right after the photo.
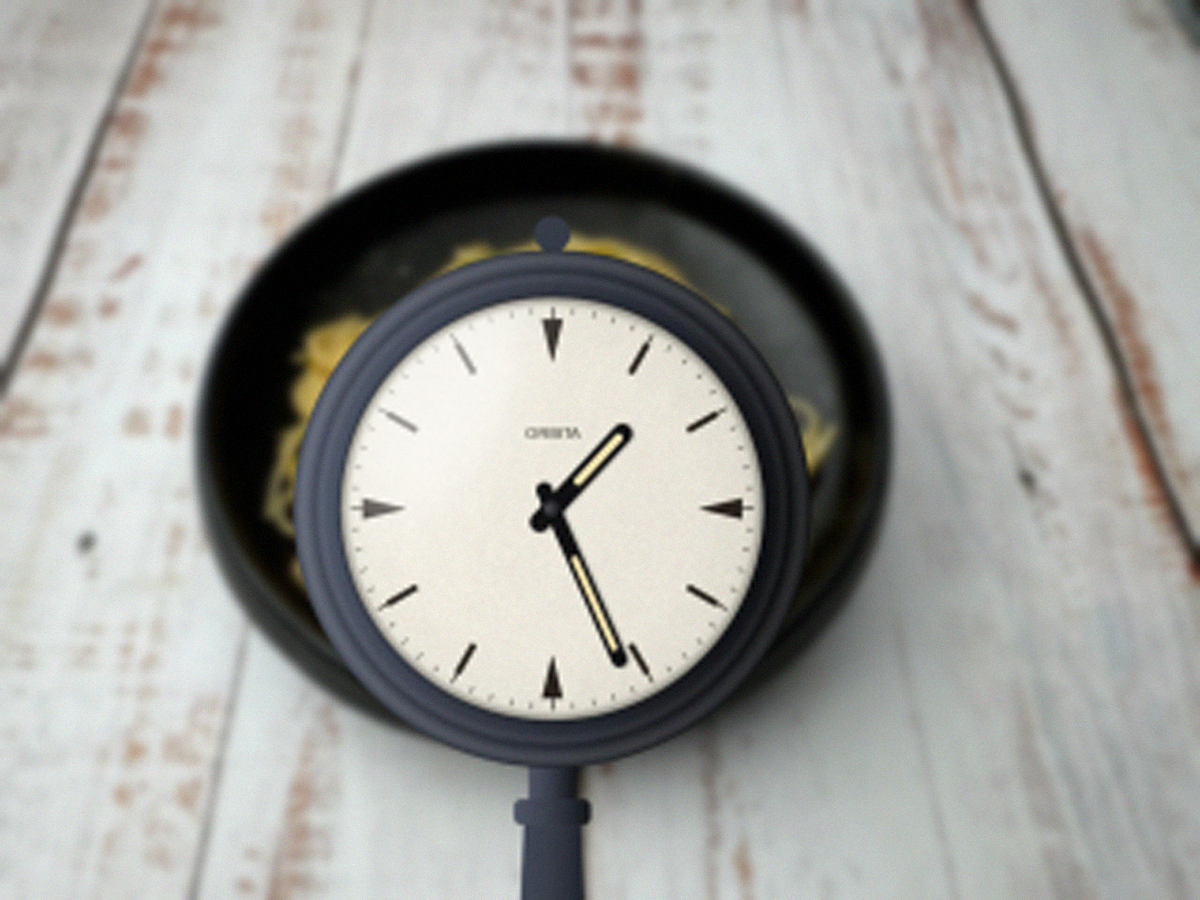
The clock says h=1 m=26
